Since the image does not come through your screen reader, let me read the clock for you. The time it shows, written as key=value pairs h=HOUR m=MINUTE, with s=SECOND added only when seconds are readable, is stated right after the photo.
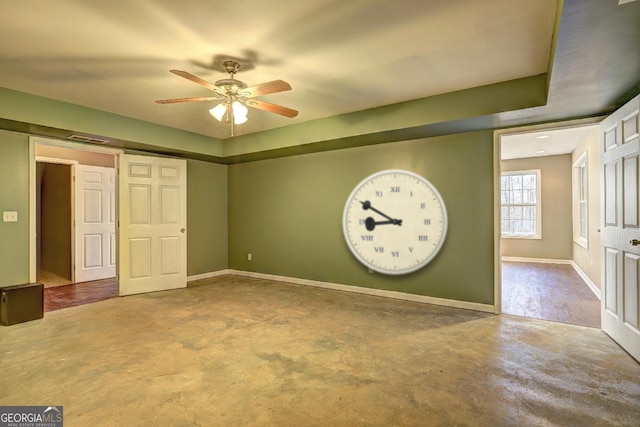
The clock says h=8 m=50
